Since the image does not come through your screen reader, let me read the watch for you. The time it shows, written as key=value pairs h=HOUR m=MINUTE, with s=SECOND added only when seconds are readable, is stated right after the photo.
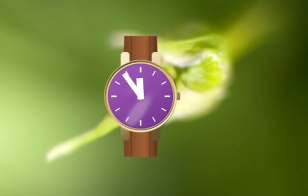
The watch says h=11 m=54
